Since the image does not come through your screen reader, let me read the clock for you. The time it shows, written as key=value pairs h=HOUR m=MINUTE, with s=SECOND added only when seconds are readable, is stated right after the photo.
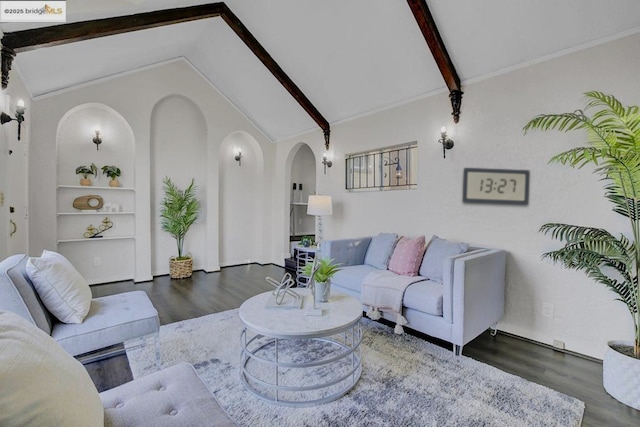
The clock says h=13 m=27
